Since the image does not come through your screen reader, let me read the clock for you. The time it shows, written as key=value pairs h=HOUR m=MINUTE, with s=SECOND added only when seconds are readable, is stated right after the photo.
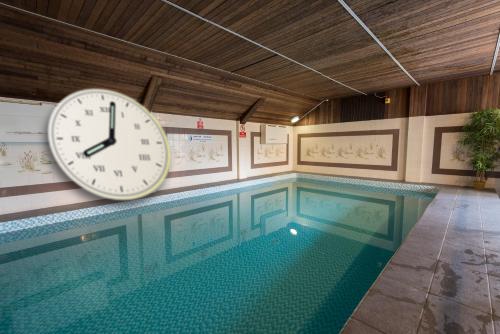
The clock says h=8 m=2
